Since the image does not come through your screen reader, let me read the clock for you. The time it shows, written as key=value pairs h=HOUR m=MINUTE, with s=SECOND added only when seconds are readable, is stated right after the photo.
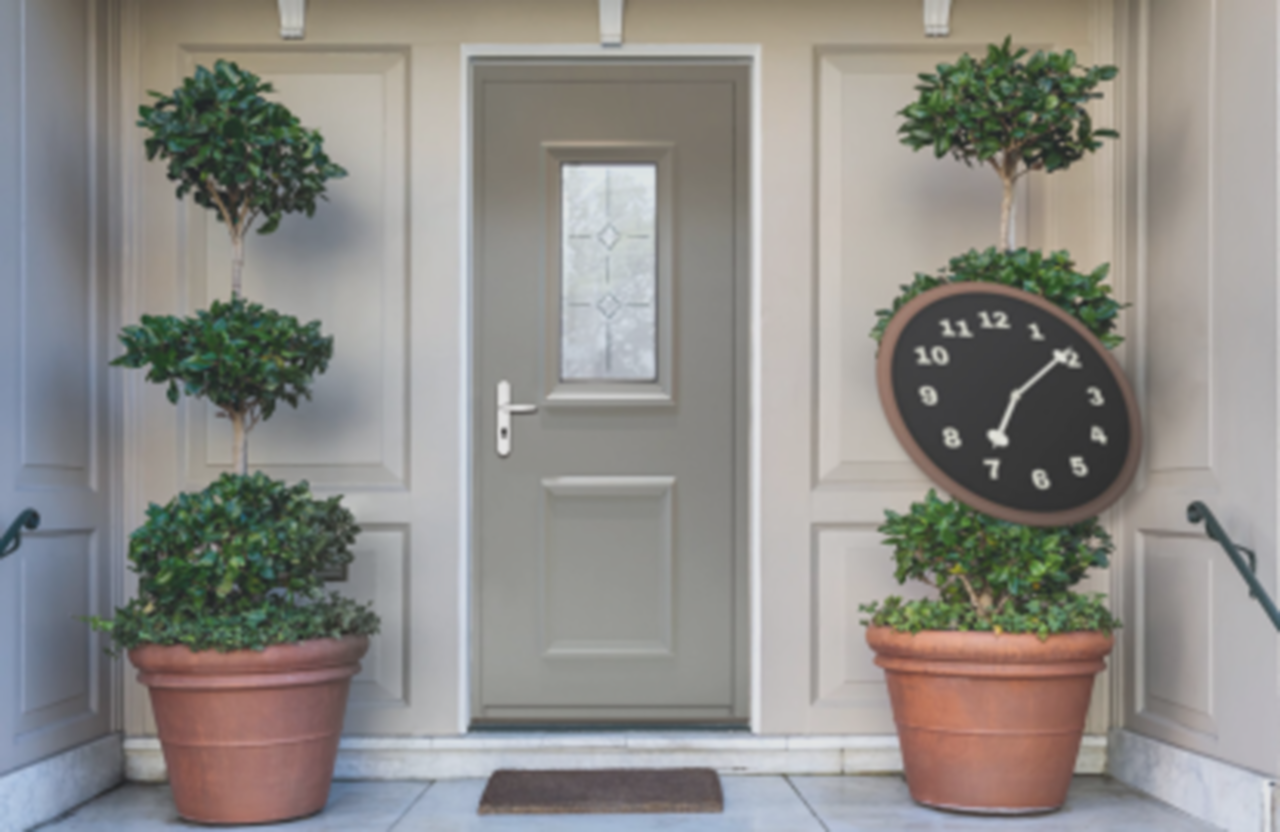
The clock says h=7 m=9
